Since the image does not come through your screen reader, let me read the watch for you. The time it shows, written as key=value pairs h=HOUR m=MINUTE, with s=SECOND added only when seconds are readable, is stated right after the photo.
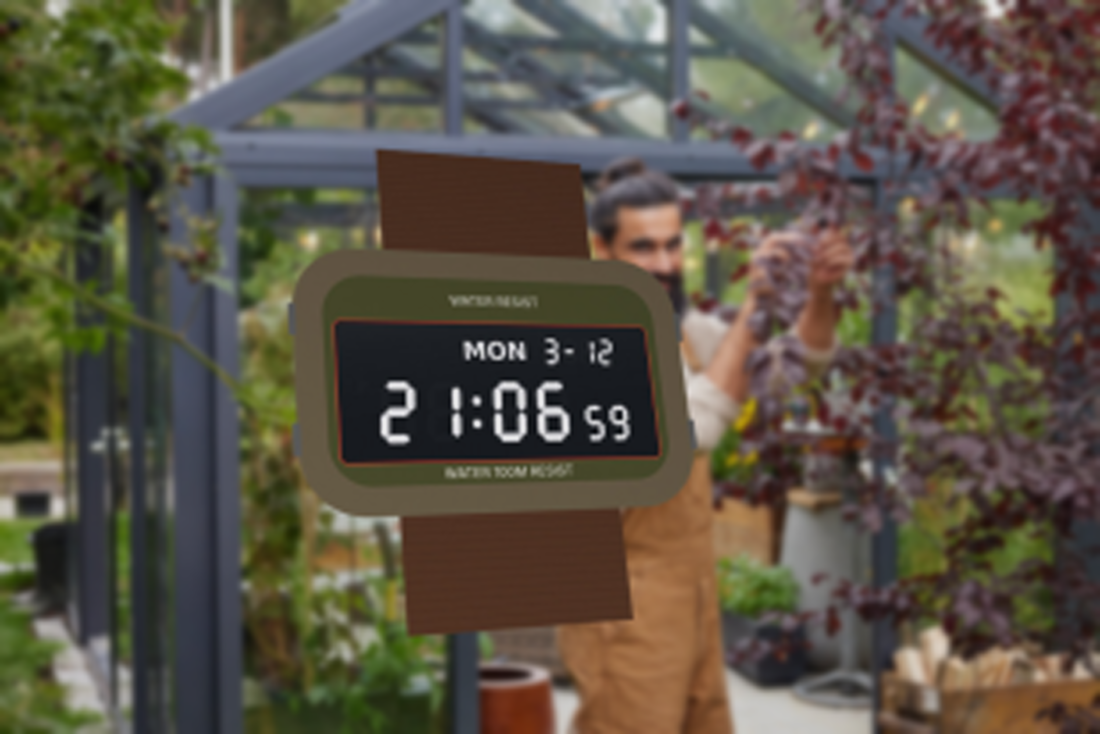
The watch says h=21 m=6 s=59
